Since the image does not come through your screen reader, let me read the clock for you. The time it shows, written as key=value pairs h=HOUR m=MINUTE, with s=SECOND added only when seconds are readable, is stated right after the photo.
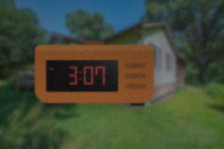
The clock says h=3 m=7
